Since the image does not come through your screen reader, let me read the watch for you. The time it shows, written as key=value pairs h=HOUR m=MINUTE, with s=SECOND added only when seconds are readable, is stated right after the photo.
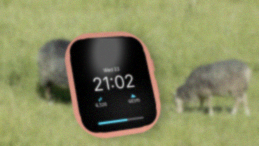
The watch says h=21 m=2
